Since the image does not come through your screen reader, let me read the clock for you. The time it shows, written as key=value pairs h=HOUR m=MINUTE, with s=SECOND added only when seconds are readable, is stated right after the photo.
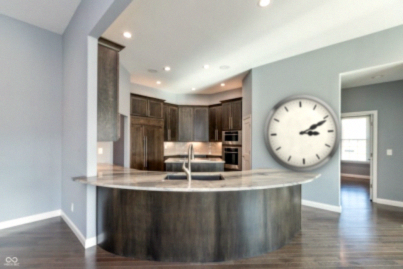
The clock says h=3 m=11
